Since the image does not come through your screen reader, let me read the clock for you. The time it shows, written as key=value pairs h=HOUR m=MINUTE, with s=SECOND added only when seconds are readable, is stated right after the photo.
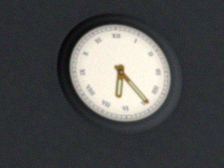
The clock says h=6 m=24
